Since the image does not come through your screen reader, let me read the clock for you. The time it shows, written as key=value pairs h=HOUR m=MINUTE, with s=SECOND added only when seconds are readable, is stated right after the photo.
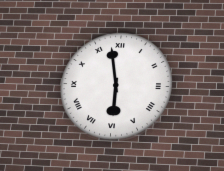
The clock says h=5 m=58
